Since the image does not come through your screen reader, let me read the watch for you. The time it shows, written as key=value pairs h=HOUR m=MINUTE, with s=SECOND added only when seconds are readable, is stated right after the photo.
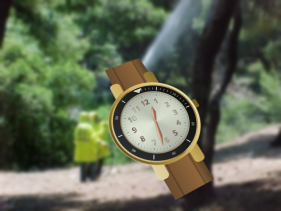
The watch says h=12 m=32
